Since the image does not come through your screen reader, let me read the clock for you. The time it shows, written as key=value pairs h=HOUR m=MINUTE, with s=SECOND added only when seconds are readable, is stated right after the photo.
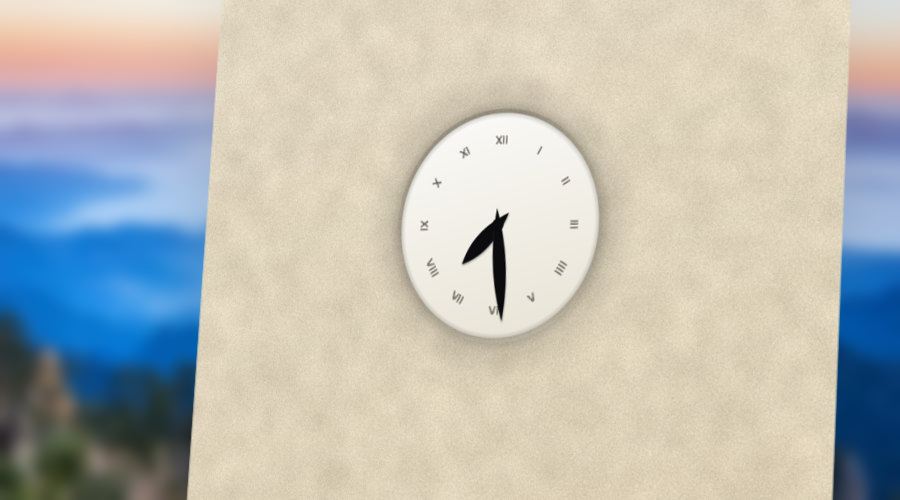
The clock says h=7 m=29
